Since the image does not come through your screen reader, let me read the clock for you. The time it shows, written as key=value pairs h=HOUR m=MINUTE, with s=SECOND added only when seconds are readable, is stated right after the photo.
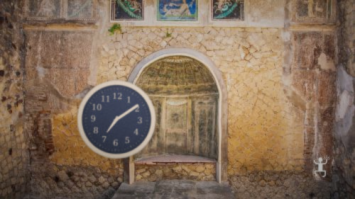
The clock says h=7 m=9
